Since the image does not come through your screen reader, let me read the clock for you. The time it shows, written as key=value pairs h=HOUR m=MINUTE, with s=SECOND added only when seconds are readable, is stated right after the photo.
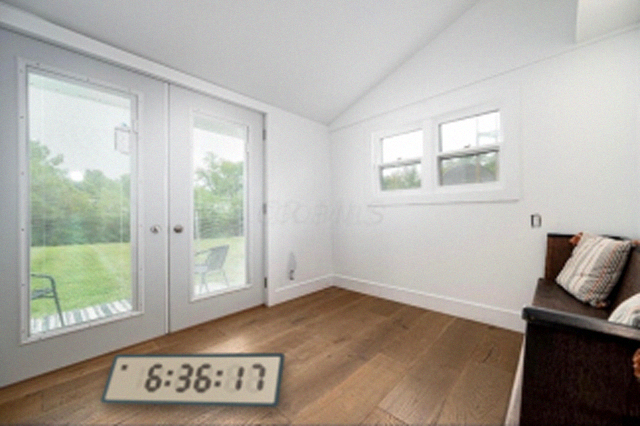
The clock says h=6 m=36 s=17
